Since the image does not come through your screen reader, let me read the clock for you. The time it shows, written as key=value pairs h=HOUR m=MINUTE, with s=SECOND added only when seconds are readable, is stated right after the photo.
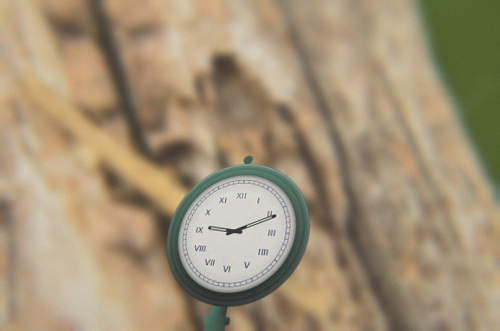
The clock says h=9 m=11
